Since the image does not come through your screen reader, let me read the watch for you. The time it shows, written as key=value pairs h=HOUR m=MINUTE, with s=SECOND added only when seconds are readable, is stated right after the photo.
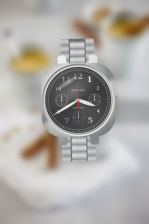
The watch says h=3 m=40
